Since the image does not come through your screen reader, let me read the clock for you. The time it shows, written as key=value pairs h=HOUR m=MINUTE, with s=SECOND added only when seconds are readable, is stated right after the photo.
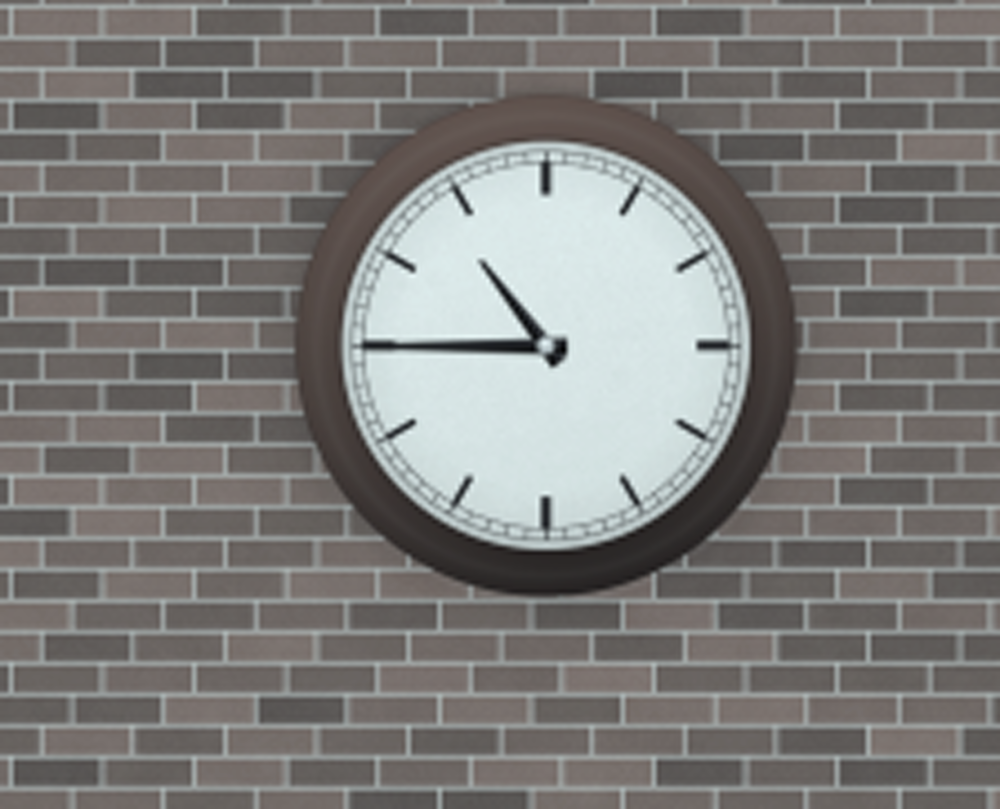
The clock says h=10 m=45
